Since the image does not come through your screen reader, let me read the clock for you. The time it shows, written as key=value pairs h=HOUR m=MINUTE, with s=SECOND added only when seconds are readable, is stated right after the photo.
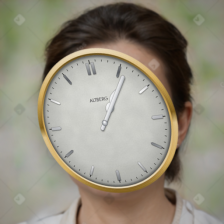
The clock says h=1 m=6
